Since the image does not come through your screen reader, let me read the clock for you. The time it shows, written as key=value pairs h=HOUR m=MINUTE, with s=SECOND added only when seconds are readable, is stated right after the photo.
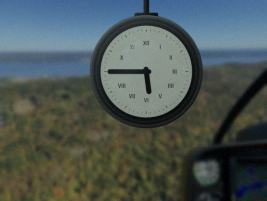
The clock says h=5 m=45
